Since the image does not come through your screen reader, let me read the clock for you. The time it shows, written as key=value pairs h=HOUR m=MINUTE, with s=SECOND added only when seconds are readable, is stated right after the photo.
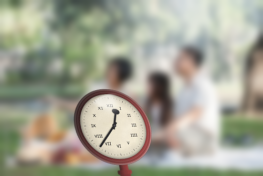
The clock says h=12 m=37
